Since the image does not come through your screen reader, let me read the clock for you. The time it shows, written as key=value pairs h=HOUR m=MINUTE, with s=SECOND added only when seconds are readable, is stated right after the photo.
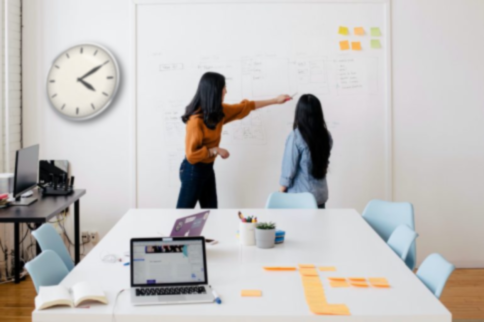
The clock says h=4 m=10
